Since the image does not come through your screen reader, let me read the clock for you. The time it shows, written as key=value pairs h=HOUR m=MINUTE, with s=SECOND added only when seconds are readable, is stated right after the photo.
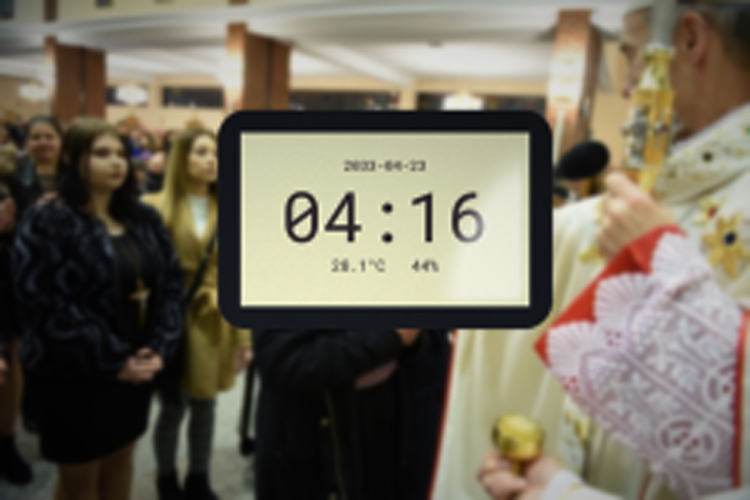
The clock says h=4 m=16
